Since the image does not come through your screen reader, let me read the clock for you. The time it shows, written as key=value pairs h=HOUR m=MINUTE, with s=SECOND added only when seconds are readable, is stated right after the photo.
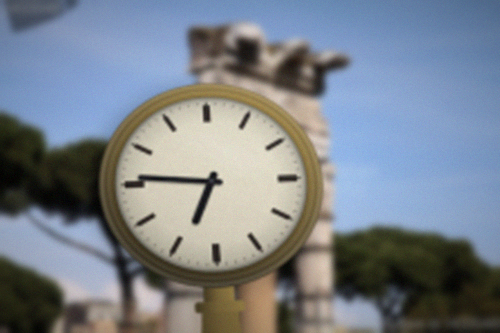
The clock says h=6 m=46
